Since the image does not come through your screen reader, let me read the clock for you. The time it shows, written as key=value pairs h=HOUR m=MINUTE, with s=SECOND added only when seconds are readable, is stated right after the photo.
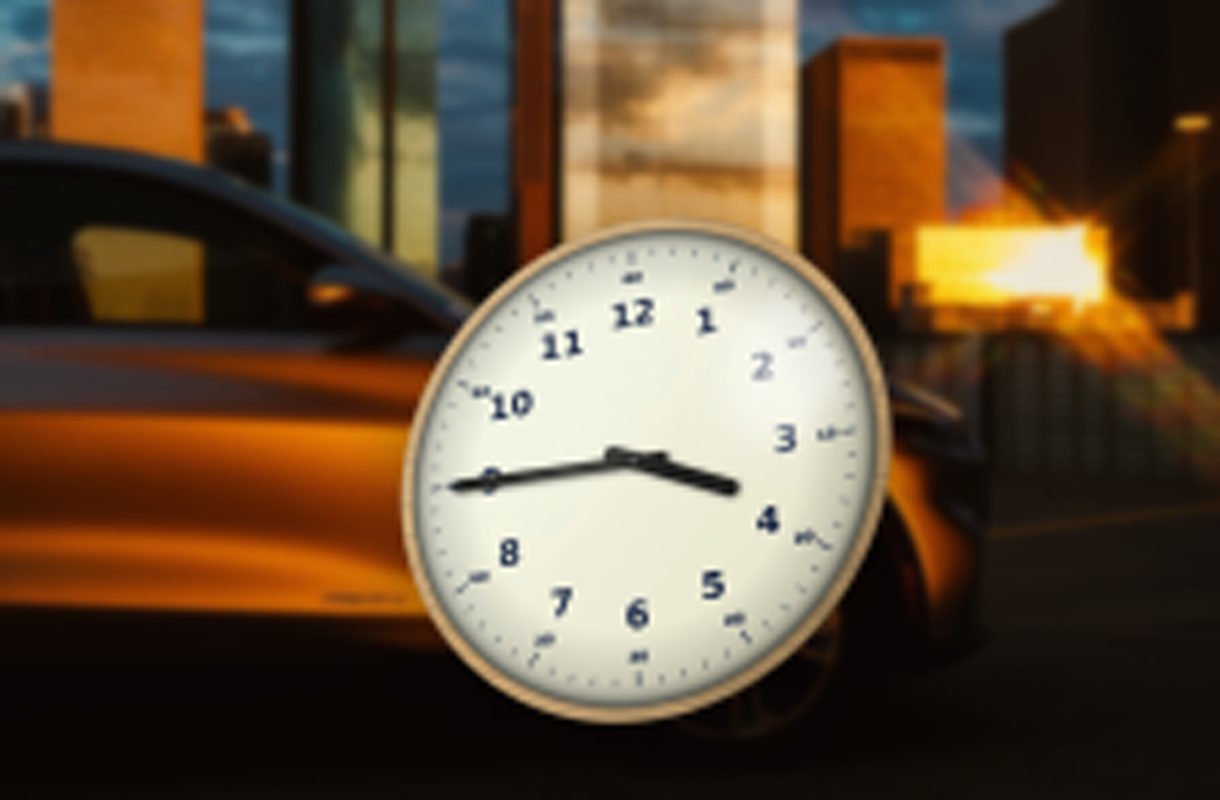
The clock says h=3 m=45
